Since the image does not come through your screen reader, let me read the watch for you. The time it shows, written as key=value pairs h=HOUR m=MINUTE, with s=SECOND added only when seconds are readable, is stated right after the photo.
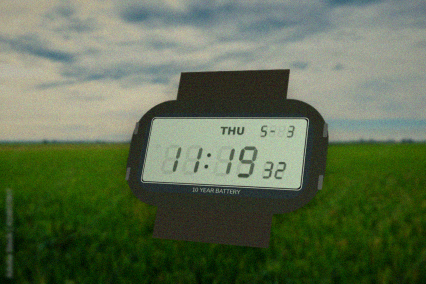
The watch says h=11 m=19 s=32
